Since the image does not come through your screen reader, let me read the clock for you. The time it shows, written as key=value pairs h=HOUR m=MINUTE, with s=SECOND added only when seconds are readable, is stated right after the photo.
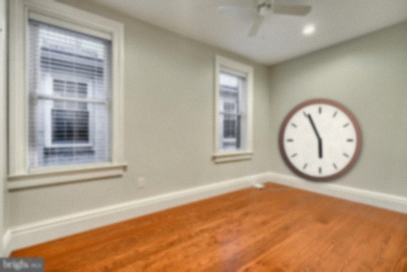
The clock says h=5 m=56
